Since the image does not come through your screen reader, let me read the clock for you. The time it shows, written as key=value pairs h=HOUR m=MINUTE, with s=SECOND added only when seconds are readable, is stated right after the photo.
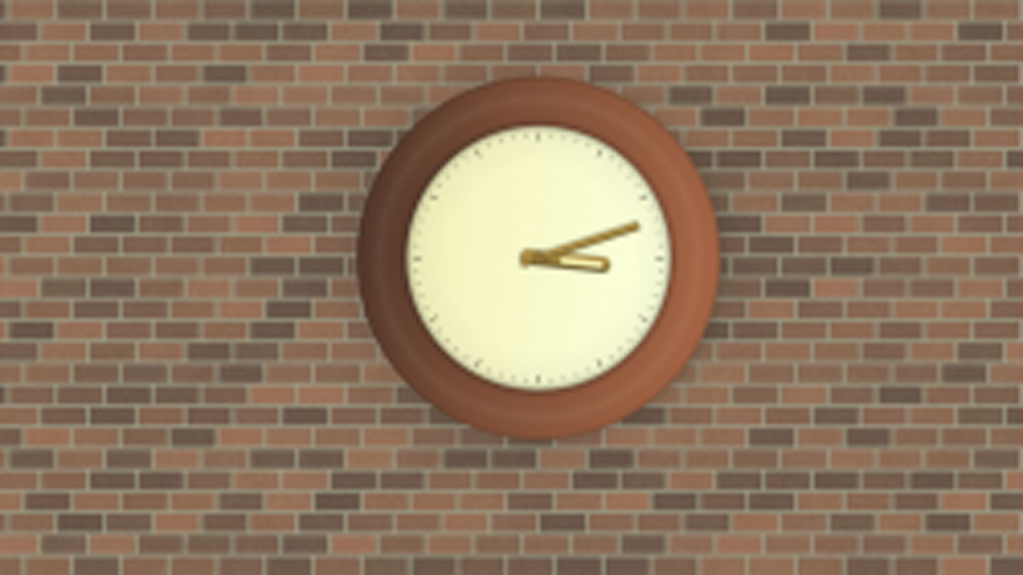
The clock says h=3 m=12
